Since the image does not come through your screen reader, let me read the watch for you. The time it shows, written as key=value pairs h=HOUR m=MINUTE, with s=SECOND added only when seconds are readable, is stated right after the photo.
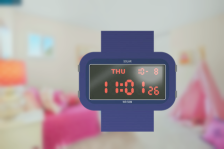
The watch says h=11 m=1 s=26
